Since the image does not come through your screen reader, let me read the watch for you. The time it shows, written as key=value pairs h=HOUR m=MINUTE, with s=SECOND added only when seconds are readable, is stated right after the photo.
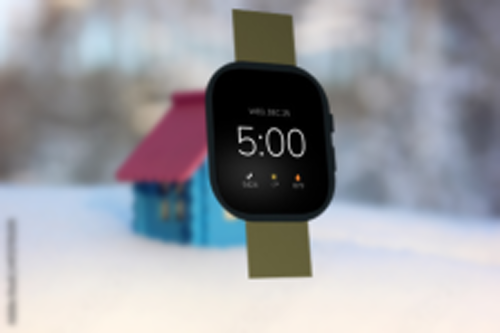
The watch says h=5 m=0
